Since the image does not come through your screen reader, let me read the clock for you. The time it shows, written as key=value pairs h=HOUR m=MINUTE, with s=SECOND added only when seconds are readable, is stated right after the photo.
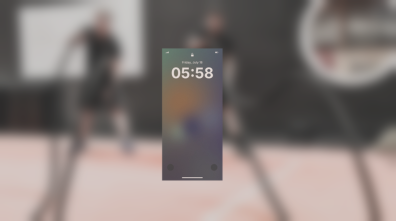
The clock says h=5 m=58
